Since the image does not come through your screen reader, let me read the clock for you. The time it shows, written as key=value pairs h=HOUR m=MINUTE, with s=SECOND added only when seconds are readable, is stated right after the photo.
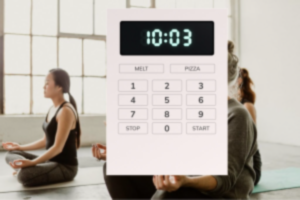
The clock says h=10 m=3
